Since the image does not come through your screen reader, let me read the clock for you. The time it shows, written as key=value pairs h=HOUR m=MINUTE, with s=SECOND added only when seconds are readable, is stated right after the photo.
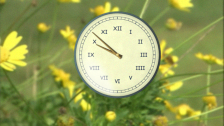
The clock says h=9 m=52
